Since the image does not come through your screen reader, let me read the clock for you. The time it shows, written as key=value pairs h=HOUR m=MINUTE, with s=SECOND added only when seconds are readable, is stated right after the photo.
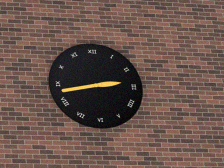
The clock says h=2 m=43
